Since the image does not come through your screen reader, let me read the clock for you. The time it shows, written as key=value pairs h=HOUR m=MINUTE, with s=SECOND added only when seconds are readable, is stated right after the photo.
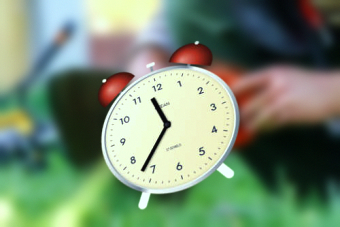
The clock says h=11 m=37
